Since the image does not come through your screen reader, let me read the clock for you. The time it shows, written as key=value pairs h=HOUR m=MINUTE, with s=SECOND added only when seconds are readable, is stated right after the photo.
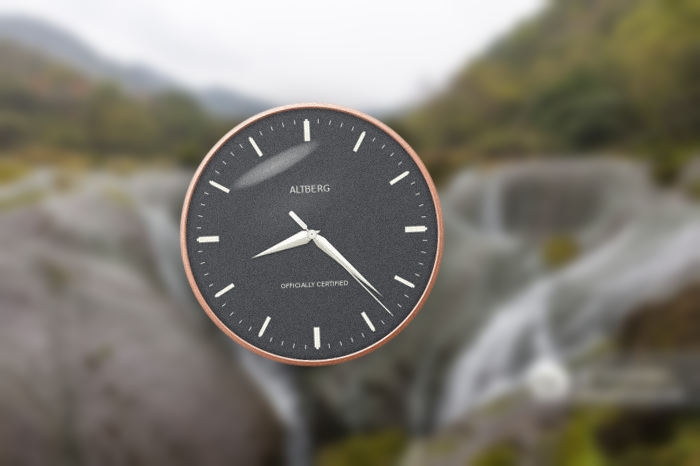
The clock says h=8 m=22 s=23
